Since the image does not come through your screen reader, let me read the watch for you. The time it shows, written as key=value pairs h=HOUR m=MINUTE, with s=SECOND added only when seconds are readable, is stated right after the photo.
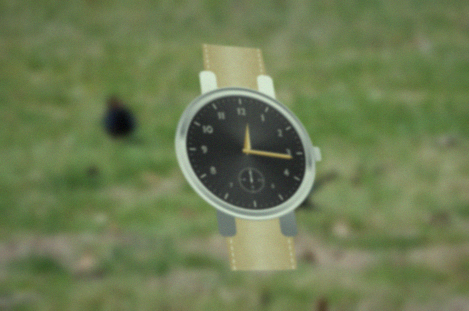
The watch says h=12 m=16
